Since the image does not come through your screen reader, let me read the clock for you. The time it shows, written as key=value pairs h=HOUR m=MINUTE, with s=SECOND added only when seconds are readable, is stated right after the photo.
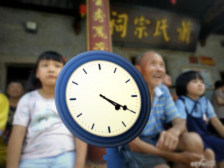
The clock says h=4 m=20
